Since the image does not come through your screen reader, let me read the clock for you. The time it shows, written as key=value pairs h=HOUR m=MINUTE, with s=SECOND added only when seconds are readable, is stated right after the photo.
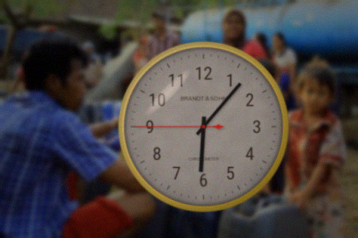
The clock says h=6 m=6 s=45
